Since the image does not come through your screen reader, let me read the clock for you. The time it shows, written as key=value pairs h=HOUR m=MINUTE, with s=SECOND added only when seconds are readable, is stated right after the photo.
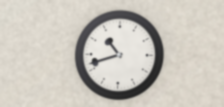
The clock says h=10 m=42
